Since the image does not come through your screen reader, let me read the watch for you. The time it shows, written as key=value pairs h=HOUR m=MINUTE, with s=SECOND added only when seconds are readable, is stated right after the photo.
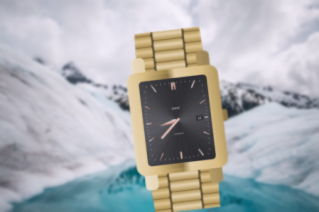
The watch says h=8 m=38
